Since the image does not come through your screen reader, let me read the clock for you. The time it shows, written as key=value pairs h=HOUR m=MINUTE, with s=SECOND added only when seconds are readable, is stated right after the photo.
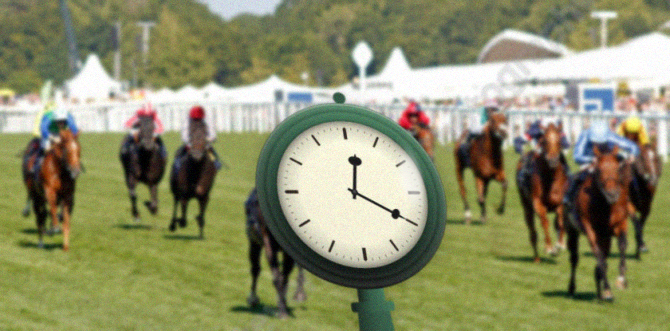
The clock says h=12 m=20
